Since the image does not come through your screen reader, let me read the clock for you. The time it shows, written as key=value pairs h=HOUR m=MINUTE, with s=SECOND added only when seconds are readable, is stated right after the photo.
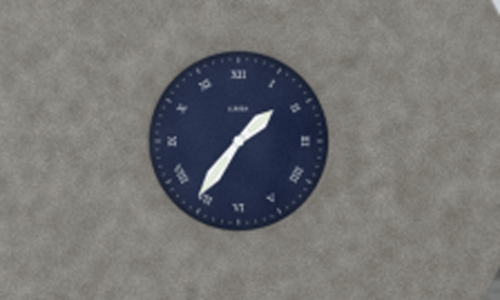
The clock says h=1 m=36
